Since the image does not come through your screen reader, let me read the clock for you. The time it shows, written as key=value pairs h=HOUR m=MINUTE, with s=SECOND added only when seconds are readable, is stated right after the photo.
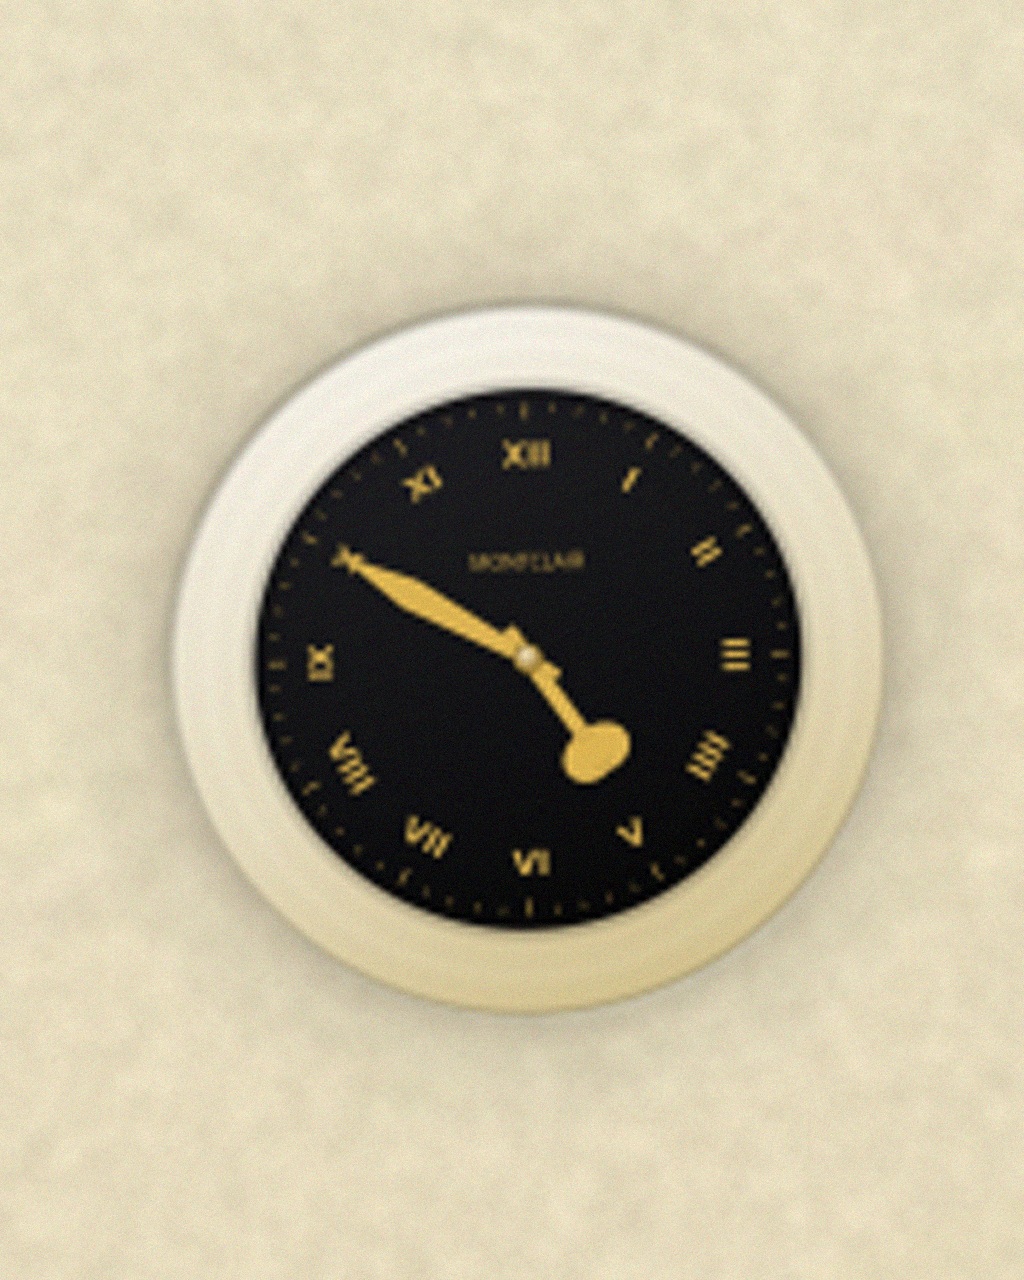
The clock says h=4 m=50
